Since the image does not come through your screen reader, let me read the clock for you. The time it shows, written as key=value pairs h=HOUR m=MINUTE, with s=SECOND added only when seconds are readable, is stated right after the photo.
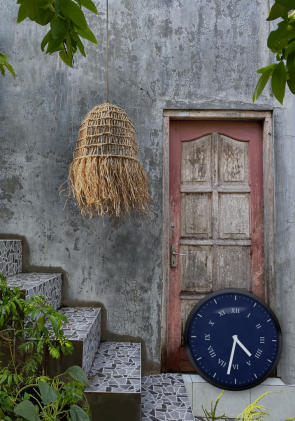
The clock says h=4 m=32
